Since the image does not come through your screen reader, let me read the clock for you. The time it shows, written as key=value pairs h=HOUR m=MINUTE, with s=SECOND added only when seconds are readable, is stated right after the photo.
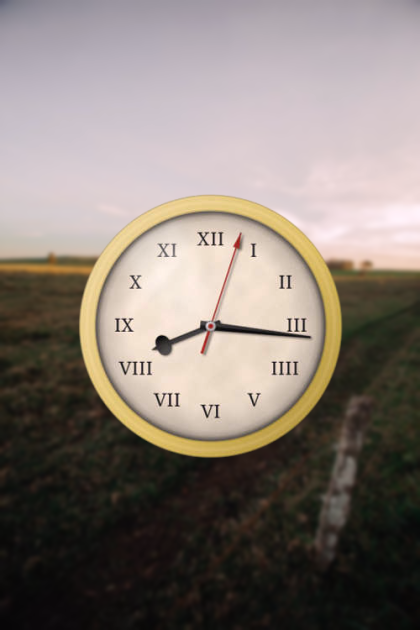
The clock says h=8 m=16 s=3
